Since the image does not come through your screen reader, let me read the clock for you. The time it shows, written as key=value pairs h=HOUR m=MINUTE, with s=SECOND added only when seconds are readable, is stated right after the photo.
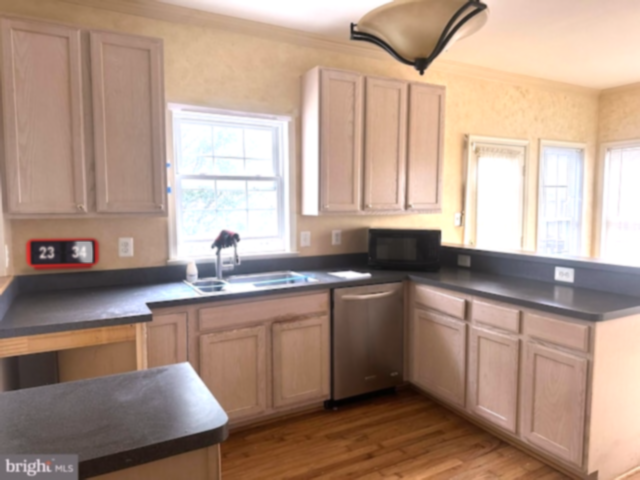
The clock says h=23 m=34
